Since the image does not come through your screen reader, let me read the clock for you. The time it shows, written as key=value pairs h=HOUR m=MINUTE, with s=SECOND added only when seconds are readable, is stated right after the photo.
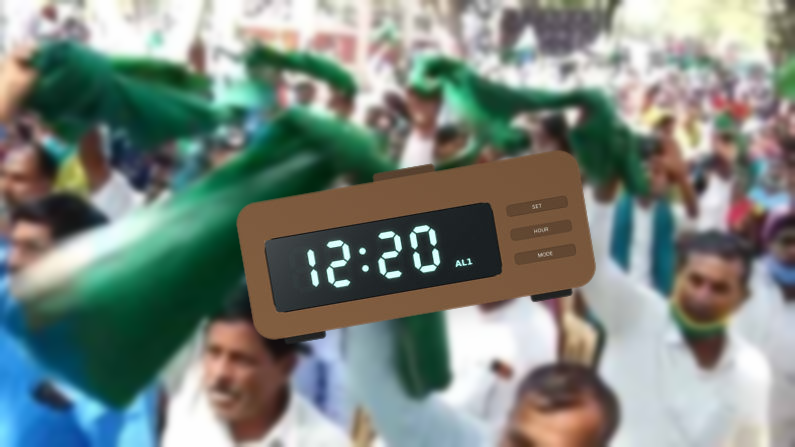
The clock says h=12 m=20
